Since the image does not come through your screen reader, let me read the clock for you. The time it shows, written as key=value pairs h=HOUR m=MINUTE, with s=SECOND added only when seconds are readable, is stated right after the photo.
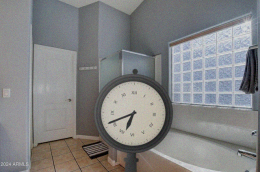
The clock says h=6 m=41
